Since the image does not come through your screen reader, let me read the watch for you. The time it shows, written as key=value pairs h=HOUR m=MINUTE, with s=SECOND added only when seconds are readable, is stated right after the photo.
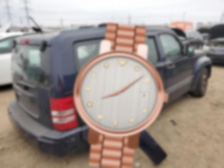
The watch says h=8 m=8
